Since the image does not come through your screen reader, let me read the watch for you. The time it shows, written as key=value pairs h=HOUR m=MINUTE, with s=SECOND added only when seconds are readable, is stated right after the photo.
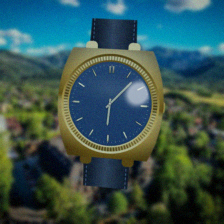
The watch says h=6 m=7
